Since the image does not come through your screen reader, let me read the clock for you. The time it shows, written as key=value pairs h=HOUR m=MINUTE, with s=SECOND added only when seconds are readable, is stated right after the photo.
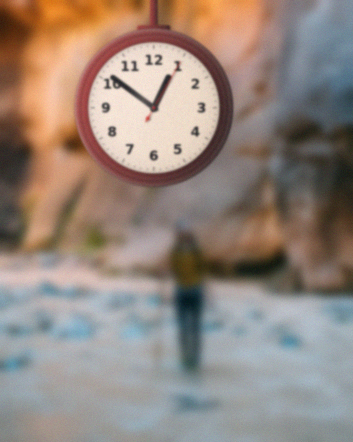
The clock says h=12 m=51 s=5
